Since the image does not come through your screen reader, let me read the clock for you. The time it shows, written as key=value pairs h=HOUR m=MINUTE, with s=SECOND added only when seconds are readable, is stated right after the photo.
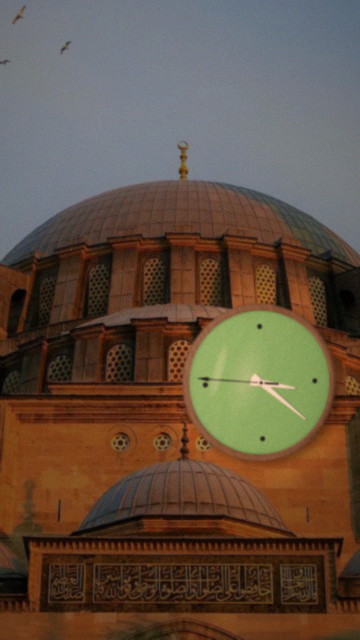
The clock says h=3 m=21 s=46
